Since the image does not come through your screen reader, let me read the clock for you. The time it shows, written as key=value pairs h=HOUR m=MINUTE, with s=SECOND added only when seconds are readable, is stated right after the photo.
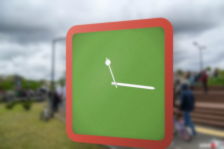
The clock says h=11 m=16
